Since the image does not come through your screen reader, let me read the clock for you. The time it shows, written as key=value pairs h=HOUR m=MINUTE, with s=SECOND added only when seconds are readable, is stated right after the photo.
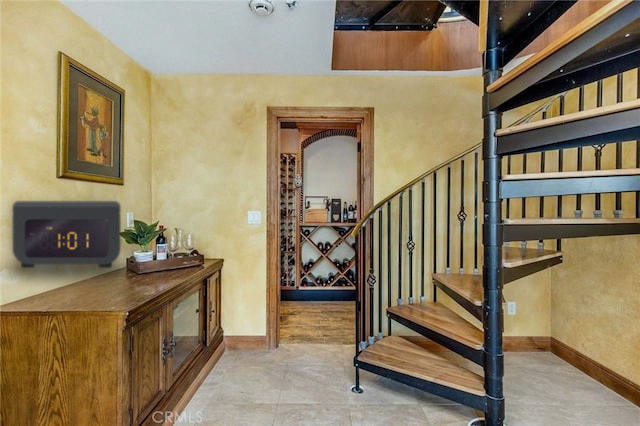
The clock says h=1 m=1
